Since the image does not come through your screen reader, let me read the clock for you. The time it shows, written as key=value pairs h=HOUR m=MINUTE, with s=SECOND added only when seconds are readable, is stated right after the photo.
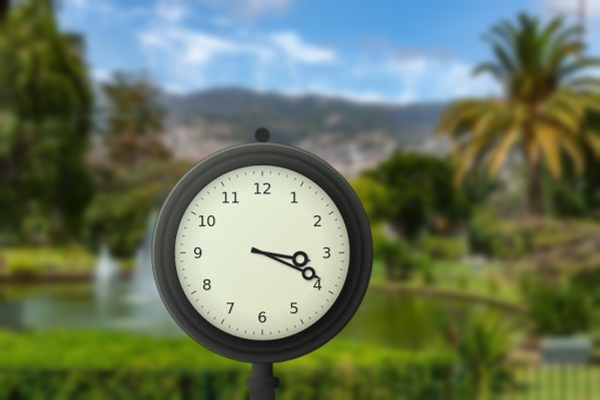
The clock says h=3 m=19
